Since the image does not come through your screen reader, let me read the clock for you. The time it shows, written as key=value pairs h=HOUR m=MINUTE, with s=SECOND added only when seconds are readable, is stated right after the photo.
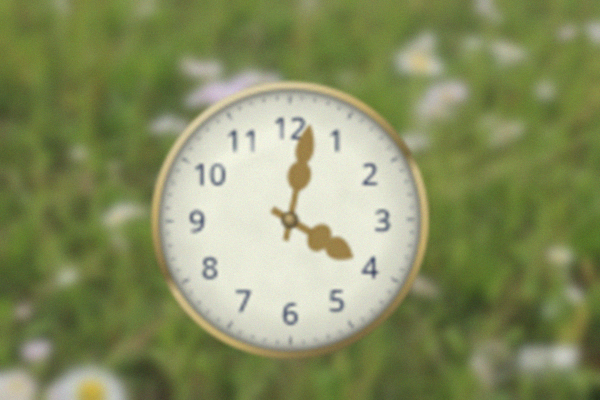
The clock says h=4 m=2
